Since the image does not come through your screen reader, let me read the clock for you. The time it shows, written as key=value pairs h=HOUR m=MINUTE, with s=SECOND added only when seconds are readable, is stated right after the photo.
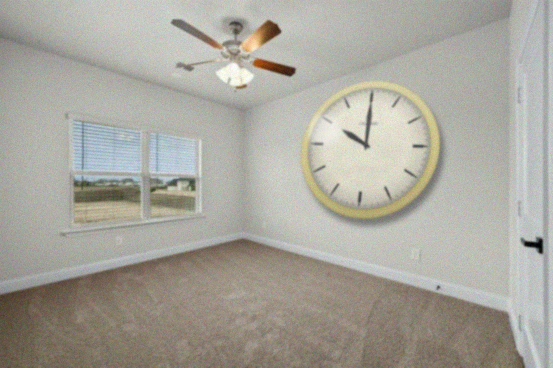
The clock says h=10 m=0
